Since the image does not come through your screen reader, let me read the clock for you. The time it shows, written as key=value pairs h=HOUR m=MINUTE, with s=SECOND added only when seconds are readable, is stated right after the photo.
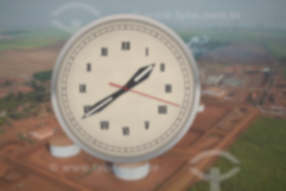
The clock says h=1 m=39 s=18
